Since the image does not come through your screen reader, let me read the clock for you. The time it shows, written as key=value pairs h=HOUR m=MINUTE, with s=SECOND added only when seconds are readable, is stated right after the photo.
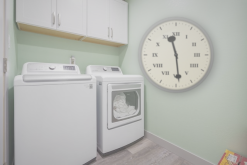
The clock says h=11 m=29
